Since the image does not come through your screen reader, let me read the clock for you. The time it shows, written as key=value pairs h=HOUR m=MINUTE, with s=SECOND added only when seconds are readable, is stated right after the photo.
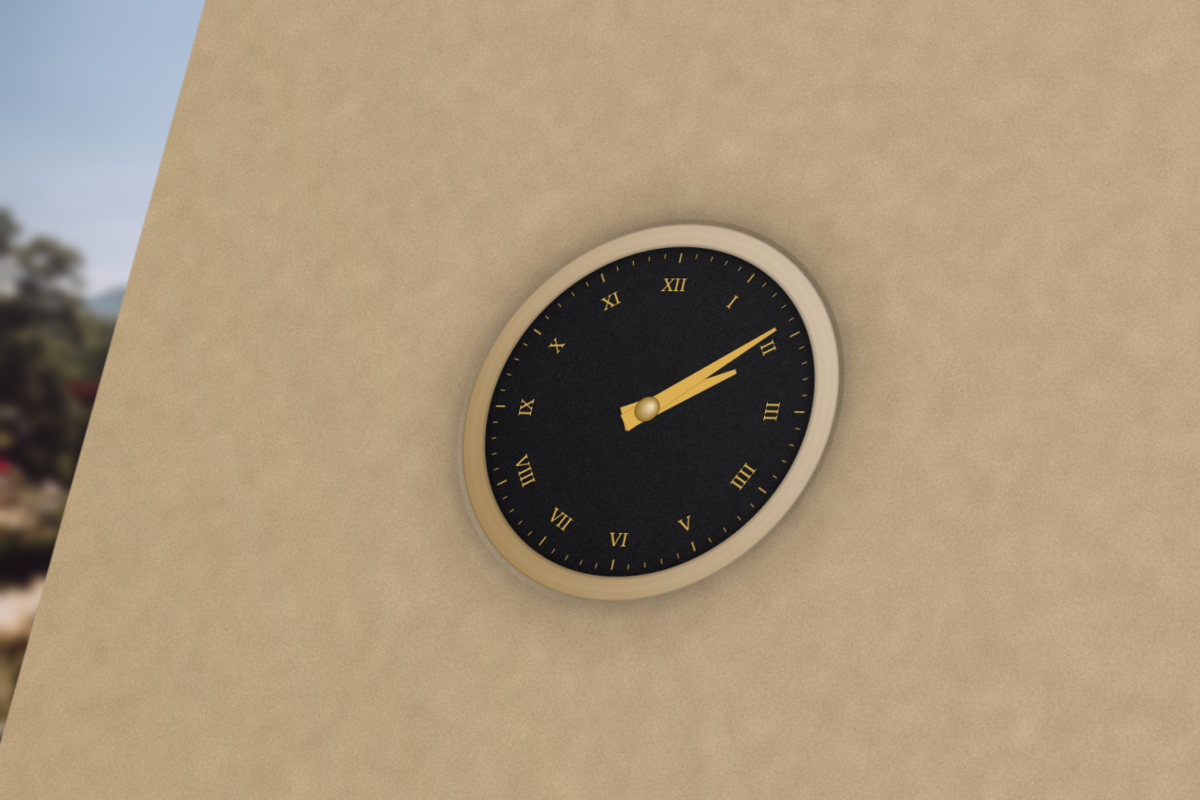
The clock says h=2 m=9
